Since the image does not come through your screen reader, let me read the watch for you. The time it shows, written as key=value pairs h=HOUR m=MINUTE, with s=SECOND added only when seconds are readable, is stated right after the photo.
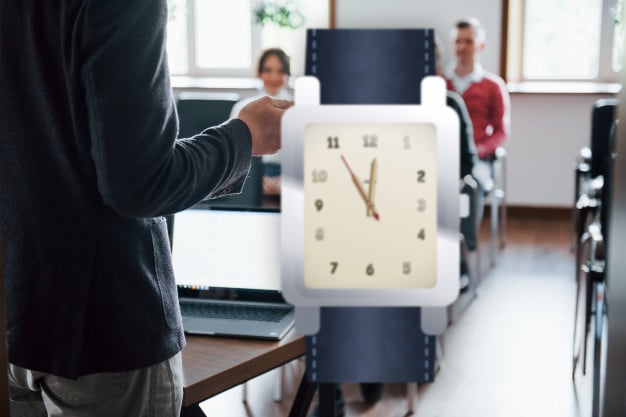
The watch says h=11 m=0 s=55
